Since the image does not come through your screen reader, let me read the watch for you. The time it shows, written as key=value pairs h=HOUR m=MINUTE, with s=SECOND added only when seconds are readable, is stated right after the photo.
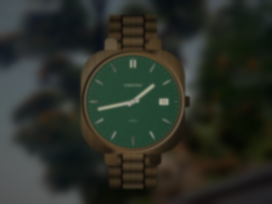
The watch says h=1 m=43
